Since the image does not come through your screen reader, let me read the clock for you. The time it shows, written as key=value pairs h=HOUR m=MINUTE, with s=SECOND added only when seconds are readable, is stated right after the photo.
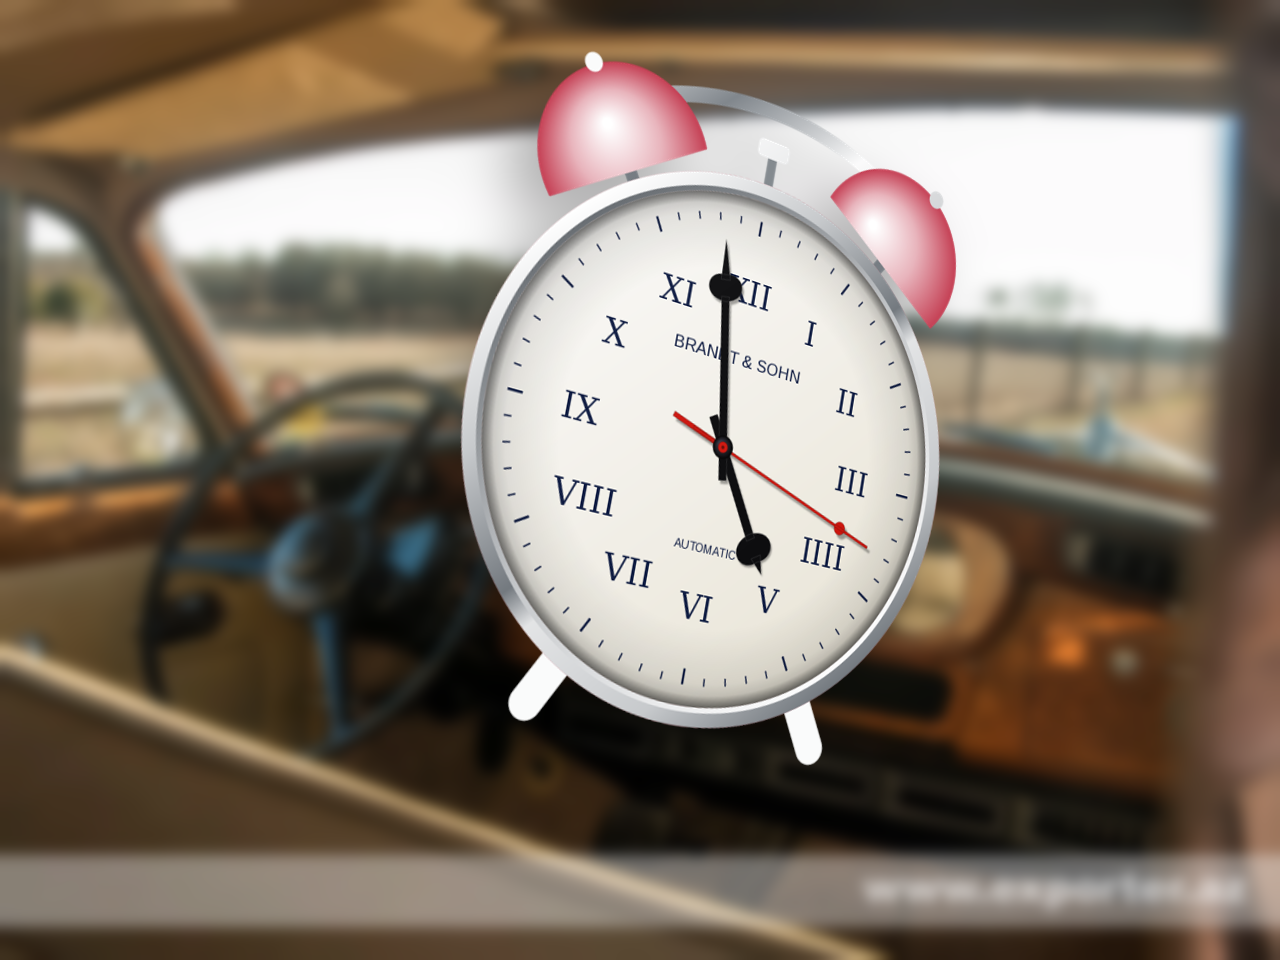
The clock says h=4 m=58 s=18
